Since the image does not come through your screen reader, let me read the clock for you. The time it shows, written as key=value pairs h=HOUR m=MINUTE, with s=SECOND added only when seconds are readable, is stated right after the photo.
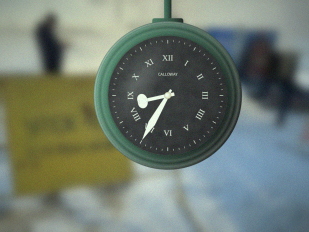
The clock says h=8 m=35
